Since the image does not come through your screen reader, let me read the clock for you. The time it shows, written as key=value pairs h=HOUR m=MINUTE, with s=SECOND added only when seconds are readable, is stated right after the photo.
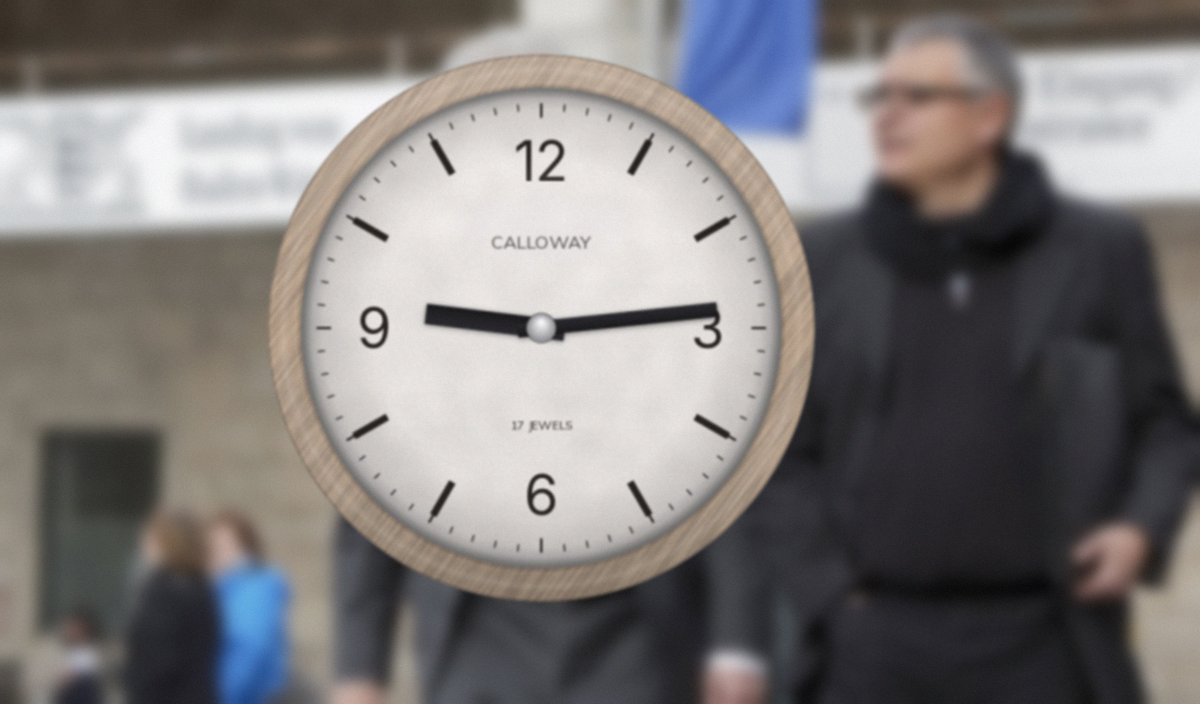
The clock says h=9 m=14
